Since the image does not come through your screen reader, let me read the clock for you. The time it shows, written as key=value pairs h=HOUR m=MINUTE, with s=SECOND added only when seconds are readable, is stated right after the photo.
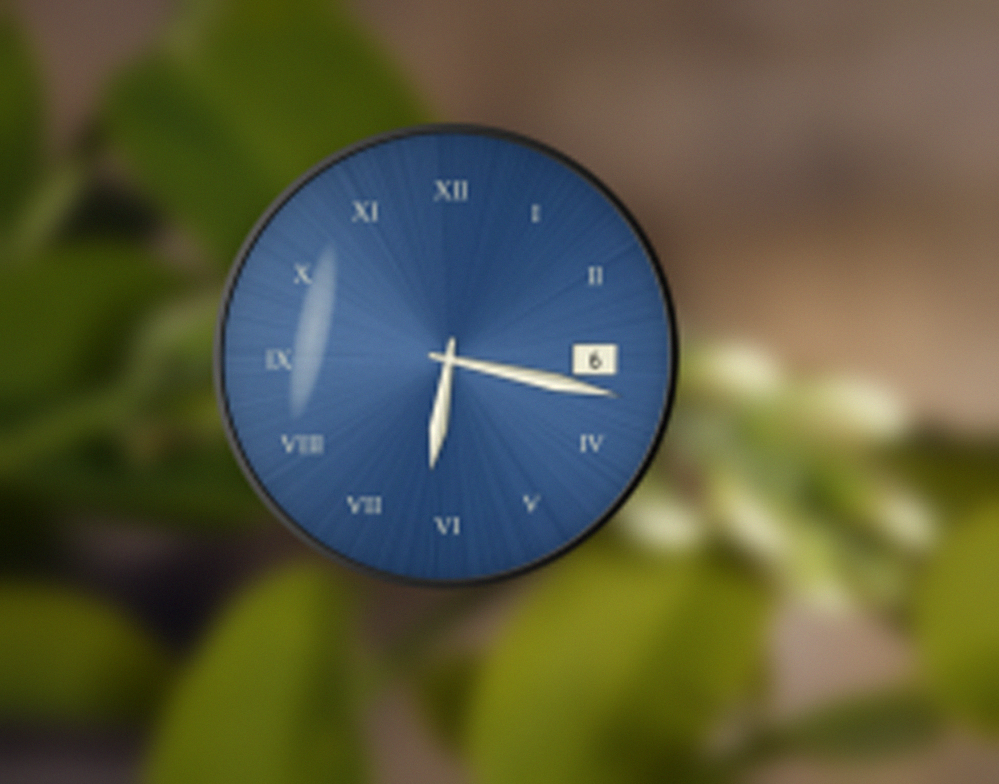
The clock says h=6 m=17
